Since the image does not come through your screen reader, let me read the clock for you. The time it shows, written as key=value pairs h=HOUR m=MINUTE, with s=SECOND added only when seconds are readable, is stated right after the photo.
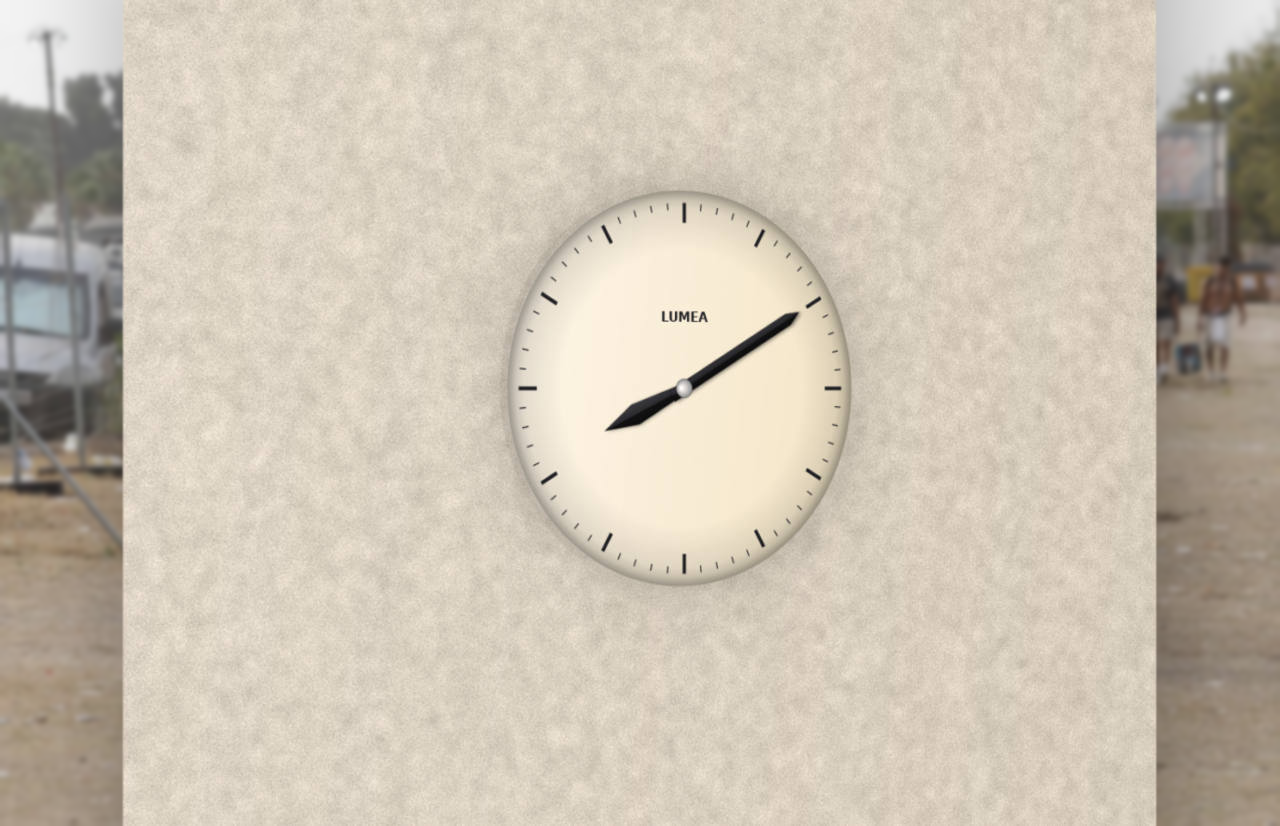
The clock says h=8 m=10
